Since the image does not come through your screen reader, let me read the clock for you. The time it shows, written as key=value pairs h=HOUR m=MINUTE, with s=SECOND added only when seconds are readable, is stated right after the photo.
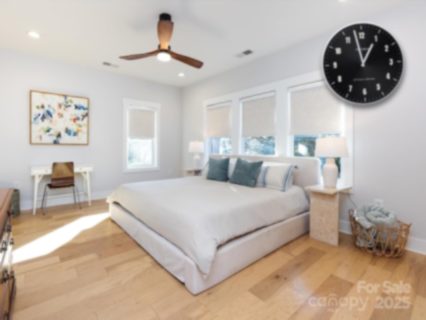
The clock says h=12 m=58
